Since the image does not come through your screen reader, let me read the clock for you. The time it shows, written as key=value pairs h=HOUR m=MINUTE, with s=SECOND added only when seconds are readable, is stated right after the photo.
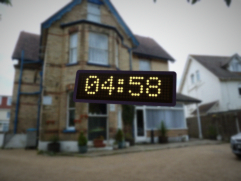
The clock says h=4 m=58
